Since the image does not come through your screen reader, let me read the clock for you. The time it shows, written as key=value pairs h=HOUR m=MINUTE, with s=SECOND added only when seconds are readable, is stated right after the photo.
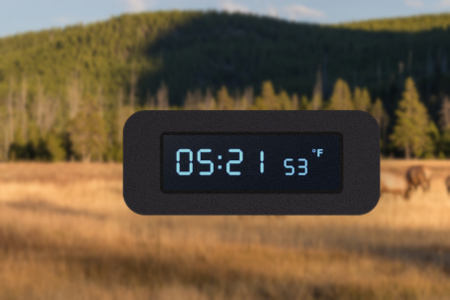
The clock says h=5 m=21
